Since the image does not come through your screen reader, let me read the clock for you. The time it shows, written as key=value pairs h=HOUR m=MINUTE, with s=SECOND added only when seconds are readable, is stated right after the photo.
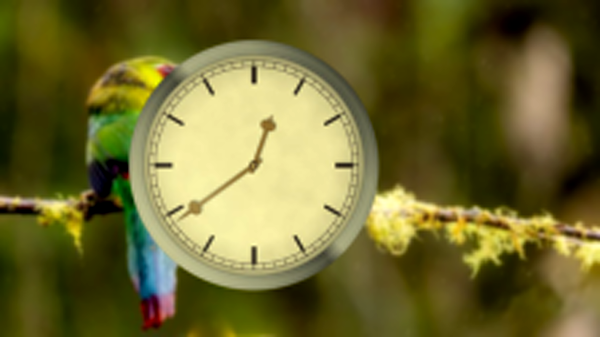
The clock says h=12 m=39
